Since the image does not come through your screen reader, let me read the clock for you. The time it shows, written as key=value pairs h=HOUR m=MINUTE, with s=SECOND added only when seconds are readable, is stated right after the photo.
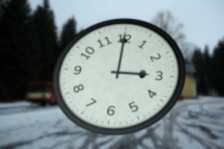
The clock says h=3 m=0
